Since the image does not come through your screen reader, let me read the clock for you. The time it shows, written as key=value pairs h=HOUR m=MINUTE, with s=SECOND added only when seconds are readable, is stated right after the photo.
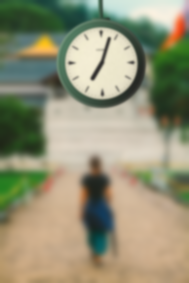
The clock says h=7 m=3
